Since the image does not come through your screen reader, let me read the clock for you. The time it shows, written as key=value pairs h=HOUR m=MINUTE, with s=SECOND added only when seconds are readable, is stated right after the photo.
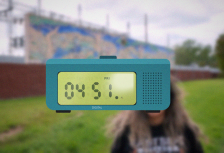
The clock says h=4 m=51
